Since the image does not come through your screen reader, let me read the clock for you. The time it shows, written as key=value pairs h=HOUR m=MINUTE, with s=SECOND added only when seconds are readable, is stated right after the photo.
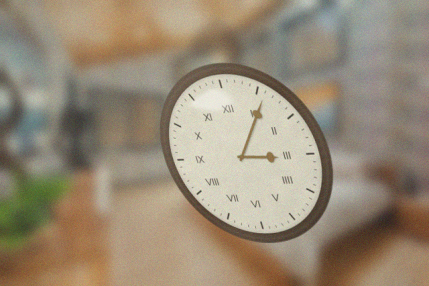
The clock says h=3 m=6
